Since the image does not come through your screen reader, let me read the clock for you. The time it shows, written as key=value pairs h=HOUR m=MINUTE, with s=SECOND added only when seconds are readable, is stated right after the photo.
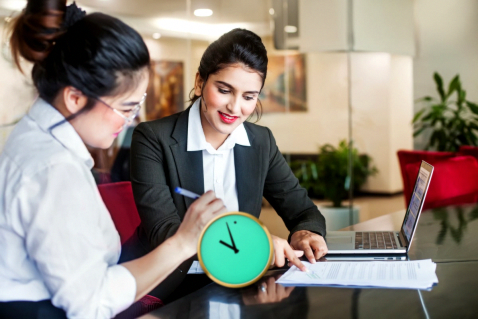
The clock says h=9 m=57
